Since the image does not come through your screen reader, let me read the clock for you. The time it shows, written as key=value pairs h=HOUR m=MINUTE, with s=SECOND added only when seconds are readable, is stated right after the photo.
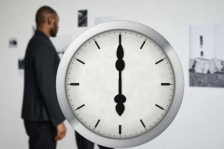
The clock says h=6 m=0
